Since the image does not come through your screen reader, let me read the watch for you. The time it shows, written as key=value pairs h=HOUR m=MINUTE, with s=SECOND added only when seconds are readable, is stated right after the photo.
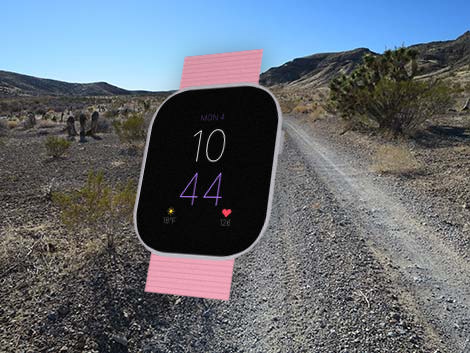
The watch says h=10 m=44
